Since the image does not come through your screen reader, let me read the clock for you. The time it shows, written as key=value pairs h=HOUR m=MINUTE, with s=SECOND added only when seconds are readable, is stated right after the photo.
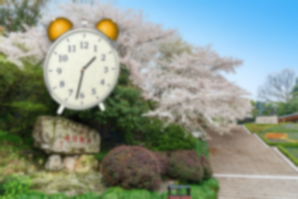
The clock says h=1 m=32
